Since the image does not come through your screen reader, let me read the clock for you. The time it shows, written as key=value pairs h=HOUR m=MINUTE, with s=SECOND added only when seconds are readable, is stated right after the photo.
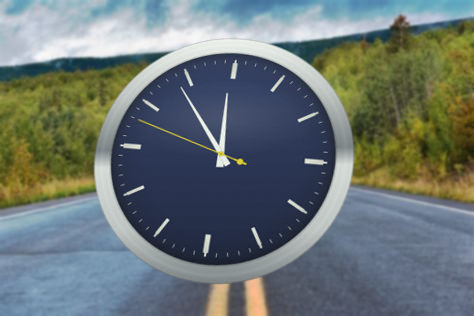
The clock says h=11 m=53 s=48
